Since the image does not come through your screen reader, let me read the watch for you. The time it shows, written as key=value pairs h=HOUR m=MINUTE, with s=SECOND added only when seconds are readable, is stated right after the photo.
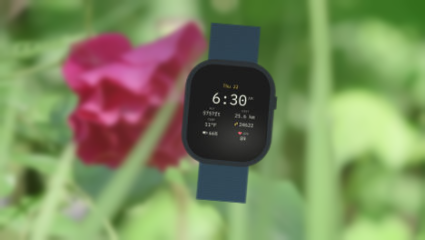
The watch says h=6 m=30
